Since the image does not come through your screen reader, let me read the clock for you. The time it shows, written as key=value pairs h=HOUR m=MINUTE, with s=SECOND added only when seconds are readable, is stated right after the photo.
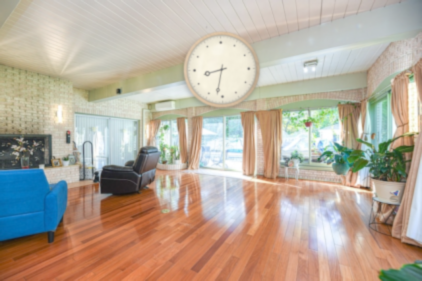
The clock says h=8 m=32
